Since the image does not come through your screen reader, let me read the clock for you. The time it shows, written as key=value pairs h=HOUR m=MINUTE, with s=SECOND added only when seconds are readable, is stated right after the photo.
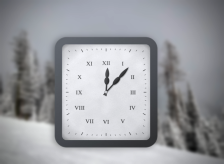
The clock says h=12 m=7
